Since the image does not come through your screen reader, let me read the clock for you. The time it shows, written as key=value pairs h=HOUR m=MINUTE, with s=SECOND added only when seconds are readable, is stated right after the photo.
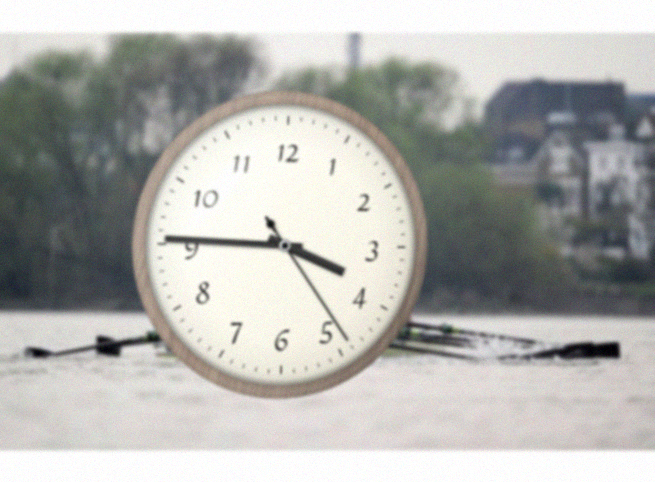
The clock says h=3 m=45 s=24
